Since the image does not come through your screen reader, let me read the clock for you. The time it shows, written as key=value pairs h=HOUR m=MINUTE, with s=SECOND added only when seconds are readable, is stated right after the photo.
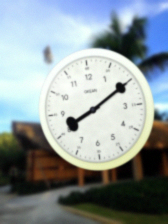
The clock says h=8 m=10
